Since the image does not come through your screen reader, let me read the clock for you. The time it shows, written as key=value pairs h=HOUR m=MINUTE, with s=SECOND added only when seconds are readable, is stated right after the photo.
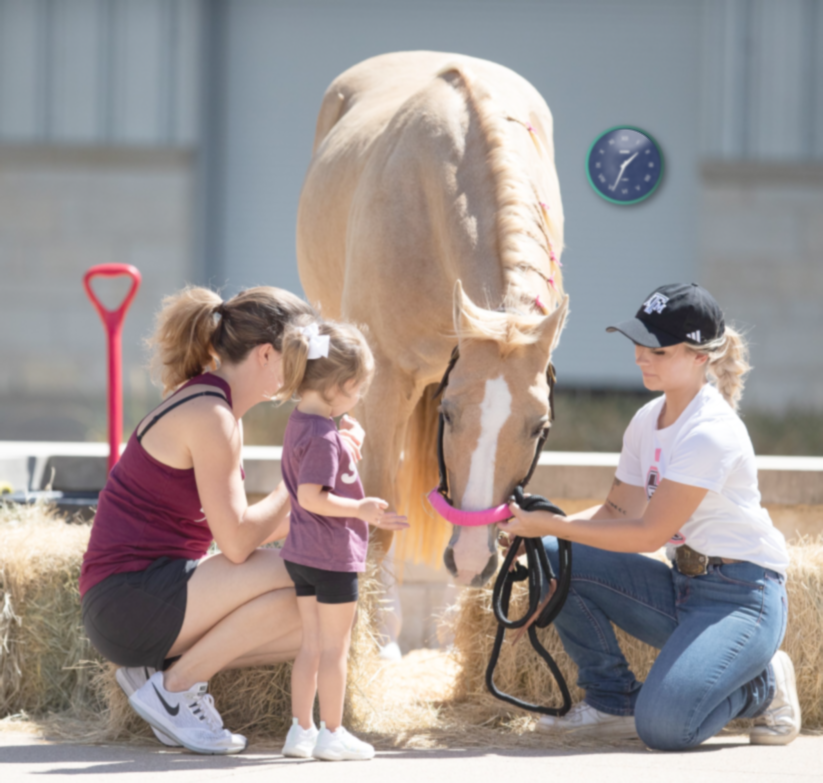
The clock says h=1 m=34
